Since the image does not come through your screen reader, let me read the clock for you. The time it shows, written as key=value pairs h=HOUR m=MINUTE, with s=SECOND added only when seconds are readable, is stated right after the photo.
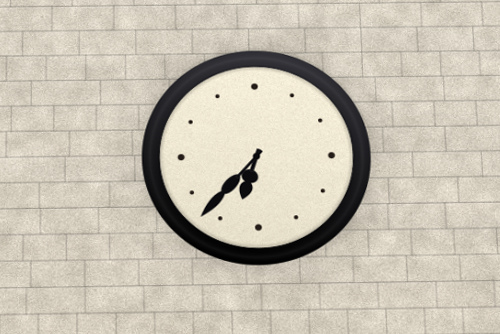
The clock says h=6 m=37
